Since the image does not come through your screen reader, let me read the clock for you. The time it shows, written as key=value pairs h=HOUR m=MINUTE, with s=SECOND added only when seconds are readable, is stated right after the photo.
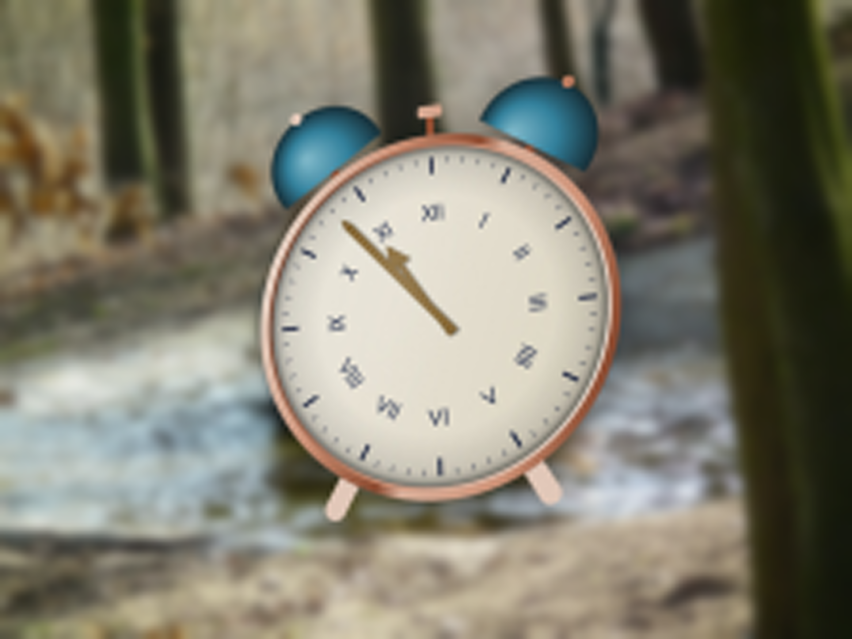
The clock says h=10 m=53
